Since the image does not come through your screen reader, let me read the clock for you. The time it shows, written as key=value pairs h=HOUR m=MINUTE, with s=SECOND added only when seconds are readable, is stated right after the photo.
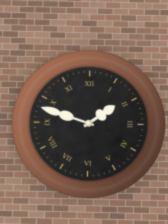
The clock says h=1 m=48
